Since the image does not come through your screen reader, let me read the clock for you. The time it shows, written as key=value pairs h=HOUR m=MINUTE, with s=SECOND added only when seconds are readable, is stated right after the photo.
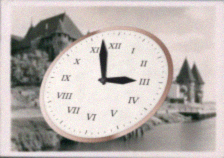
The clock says h=2 m=57
